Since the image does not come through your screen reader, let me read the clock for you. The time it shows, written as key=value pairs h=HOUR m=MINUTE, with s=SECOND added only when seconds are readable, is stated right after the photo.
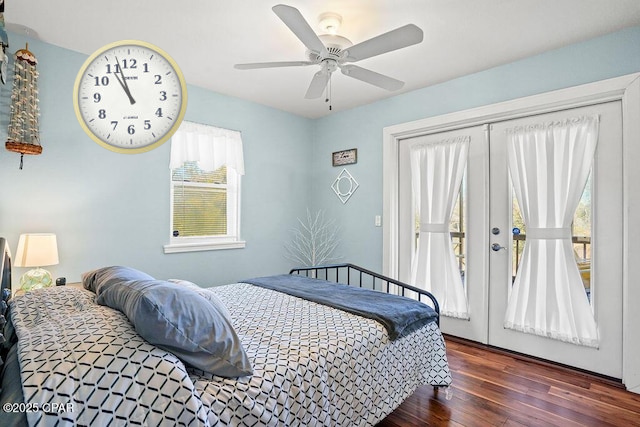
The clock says h=10 m=57
